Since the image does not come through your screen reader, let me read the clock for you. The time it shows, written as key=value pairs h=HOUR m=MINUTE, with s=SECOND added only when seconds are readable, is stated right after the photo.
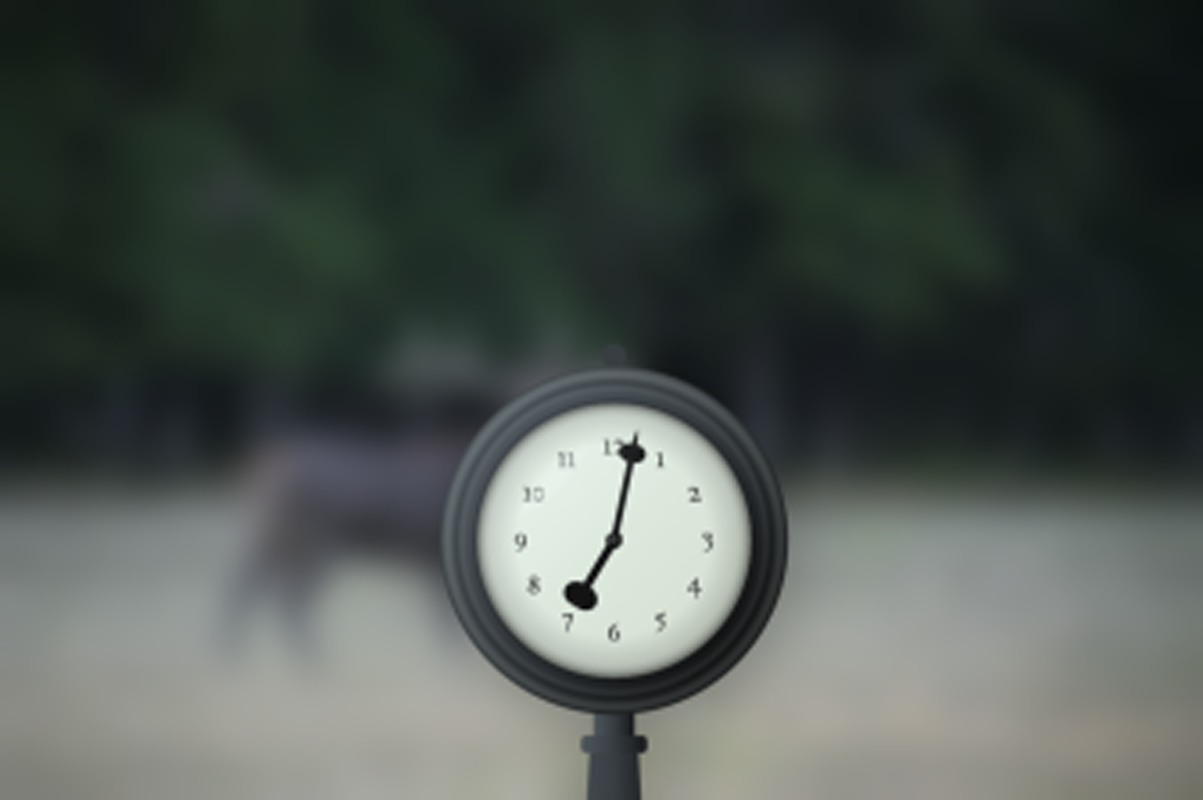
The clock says h=7 m=2
